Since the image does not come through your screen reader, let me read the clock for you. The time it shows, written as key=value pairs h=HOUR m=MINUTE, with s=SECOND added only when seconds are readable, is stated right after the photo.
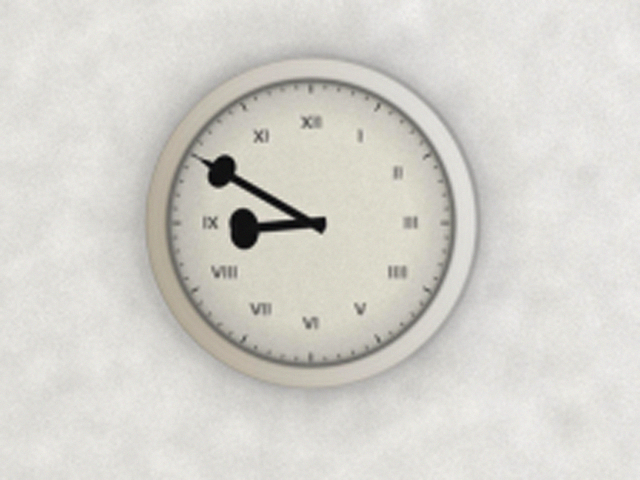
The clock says h=8 m=50
